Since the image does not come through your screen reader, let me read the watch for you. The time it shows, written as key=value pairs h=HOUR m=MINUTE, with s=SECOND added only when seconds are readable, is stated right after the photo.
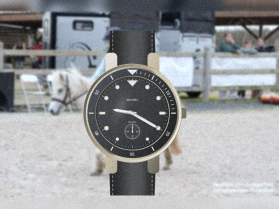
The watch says h=9 m=20
